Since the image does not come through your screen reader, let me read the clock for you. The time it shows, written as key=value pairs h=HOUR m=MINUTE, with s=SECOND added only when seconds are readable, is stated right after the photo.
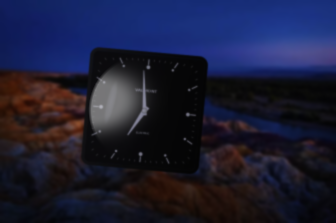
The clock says h=6 m=59
